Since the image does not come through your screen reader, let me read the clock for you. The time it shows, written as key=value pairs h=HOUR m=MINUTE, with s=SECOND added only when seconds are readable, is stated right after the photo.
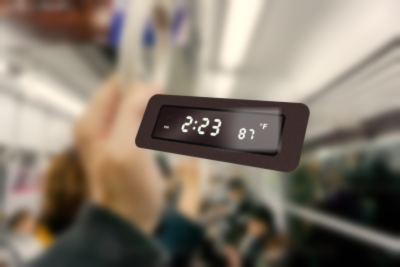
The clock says h=2 m=23
